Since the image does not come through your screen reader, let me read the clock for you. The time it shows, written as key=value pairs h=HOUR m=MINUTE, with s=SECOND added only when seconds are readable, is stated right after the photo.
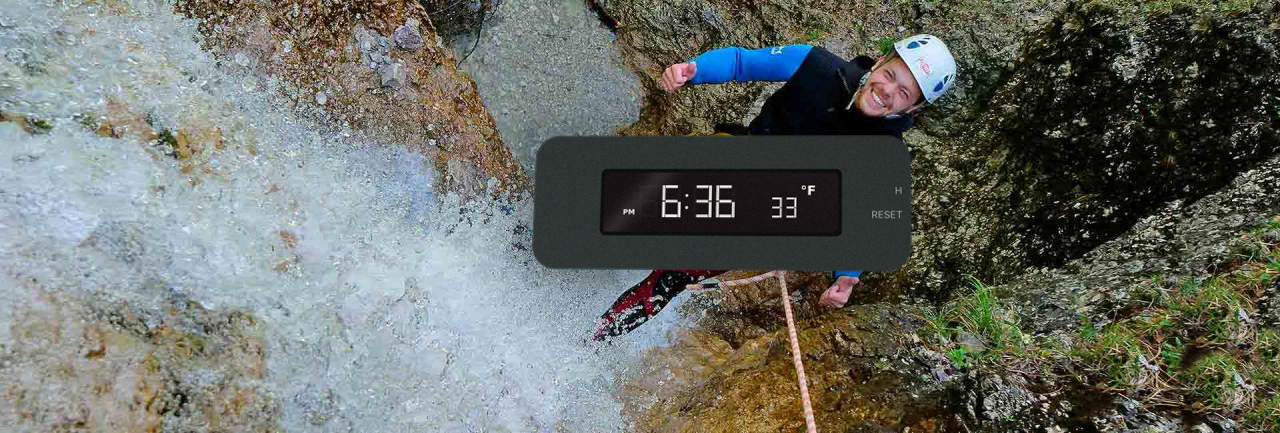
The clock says h=6 m=36
